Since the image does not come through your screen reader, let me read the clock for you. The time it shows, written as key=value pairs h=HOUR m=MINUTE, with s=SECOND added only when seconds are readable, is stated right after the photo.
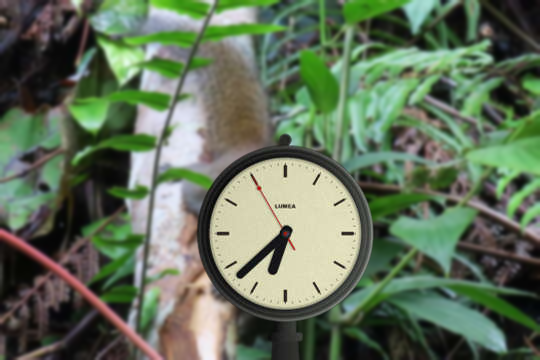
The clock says h=6 m=37 s=55
